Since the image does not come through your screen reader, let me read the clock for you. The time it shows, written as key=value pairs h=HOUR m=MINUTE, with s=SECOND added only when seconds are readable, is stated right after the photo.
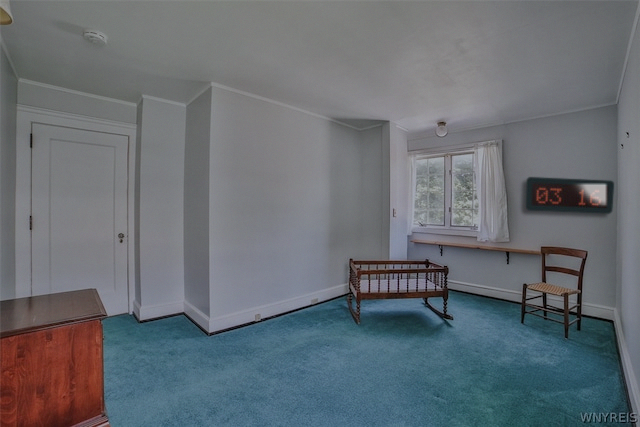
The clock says h=3 m=16
